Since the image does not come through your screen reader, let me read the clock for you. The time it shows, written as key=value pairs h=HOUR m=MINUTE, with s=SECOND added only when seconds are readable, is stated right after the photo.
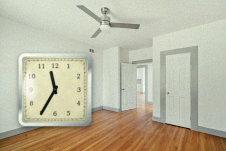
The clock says h=11 m=35
